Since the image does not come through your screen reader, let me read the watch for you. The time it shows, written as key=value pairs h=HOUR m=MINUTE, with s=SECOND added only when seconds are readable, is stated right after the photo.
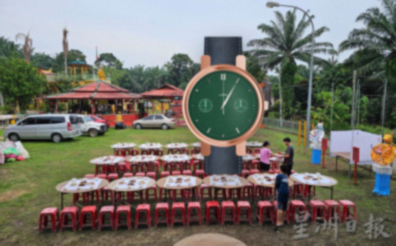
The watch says h=1 m=5
